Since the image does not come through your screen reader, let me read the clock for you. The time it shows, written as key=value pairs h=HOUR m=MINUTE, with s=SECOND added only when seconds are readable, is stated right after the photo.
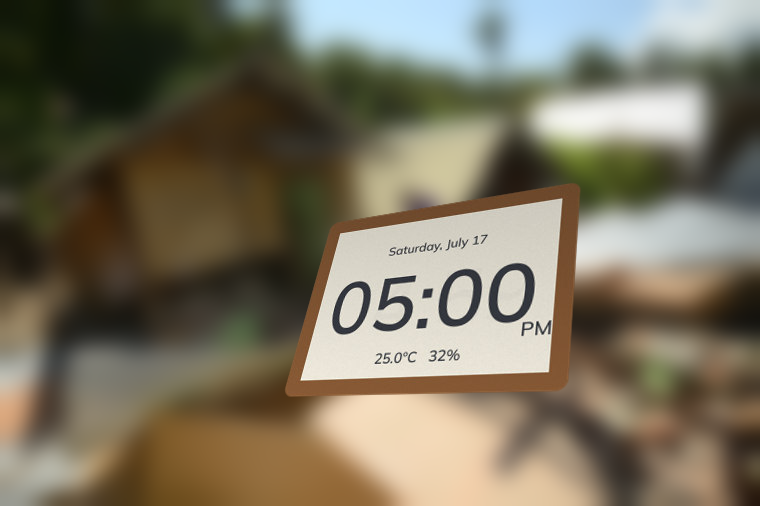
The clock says h=5 m=0
